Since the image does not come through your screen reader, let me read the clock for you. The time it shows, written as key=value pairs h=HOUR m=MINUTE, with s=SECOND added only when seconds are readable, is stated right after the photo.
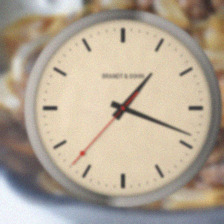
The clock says h=1 m=18 s=37
